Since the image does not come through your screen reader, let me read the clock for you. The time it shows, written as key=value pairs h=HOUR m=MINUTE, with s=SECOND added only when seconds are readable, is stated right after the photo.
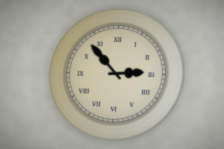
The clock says h=2 m=53
